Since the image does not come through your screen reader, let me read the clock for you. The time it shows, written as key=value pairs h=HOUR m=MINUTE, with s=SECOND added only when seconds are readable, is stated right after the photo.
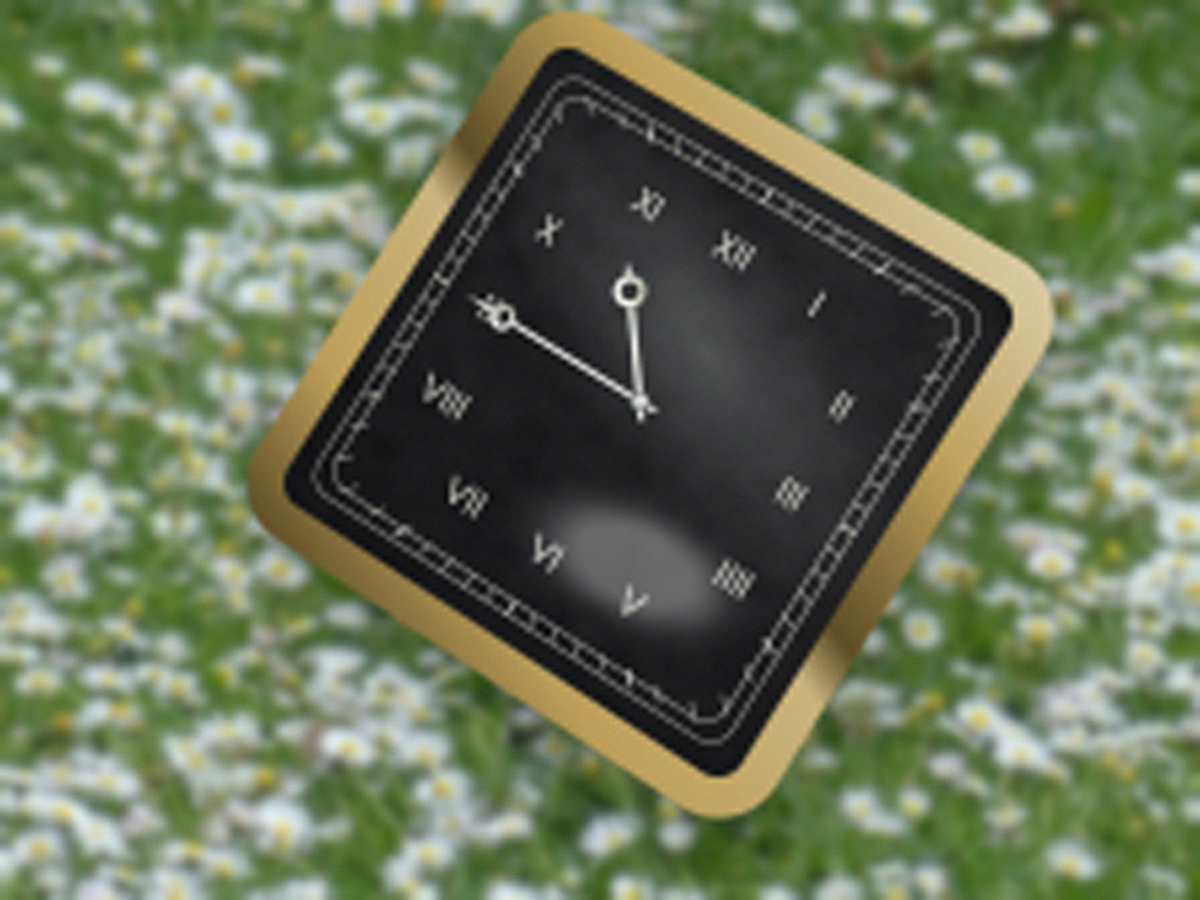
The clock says h=10 m=45
